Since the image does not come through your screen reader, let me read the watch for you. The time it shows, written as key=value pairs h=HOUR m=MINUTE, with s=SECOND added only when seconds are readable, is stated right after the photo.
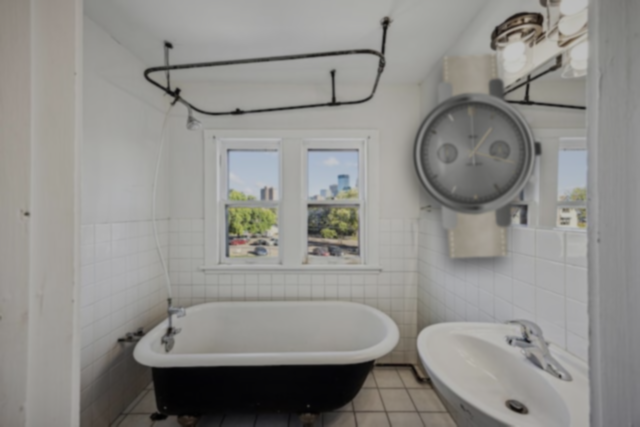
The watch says h=1 m=18
